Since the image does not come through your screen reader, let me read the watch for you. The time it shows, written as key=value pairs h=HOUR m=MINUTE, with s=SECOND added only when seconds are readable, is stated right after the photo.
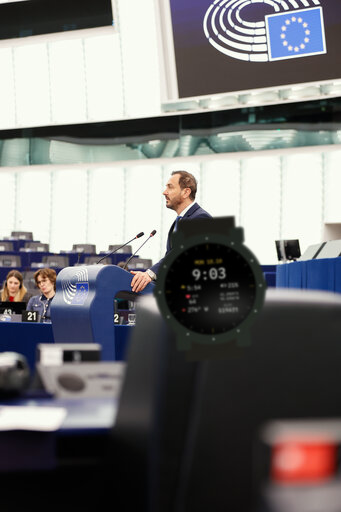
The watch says h=9 m=3
